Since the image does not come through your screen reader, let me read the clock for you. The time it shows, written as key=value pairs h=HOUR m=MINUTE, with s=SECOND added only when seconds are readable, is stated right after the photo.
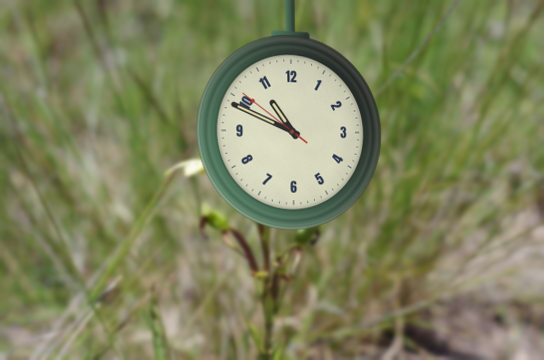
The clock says h=10 m=48 s=51
